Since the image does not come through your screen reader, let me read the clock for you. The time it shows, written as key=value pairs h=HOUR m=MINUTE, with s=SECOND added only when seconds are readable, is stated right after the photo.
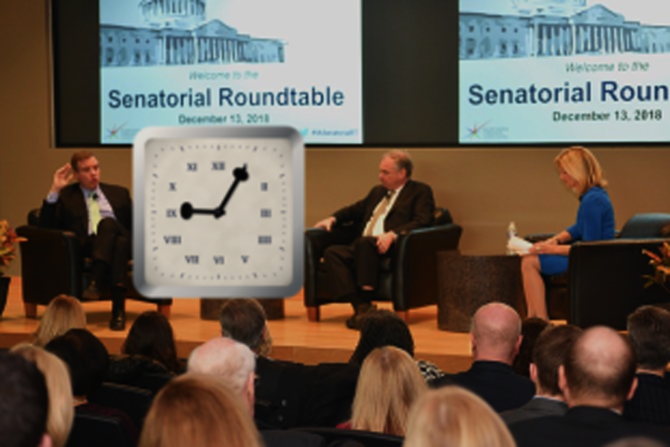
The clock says h=9 m=5
